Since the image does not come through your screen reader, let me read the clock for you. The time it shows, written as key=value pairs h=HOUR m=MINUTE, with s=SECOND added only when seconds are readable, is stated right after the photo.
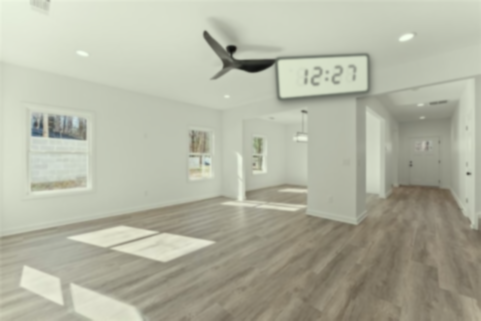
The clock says h=12 m=27
